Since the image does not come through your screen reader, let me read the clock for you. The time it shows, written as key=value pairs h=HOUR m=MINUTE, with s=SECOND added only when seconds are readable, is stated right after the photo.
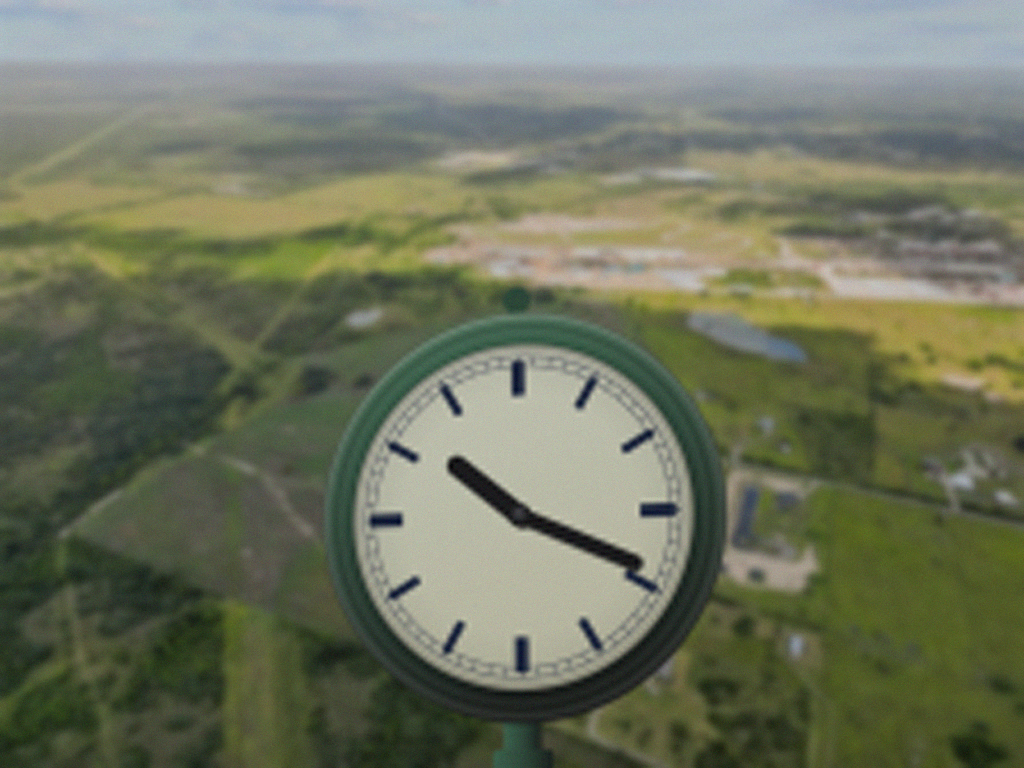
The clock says h=10 m=19
